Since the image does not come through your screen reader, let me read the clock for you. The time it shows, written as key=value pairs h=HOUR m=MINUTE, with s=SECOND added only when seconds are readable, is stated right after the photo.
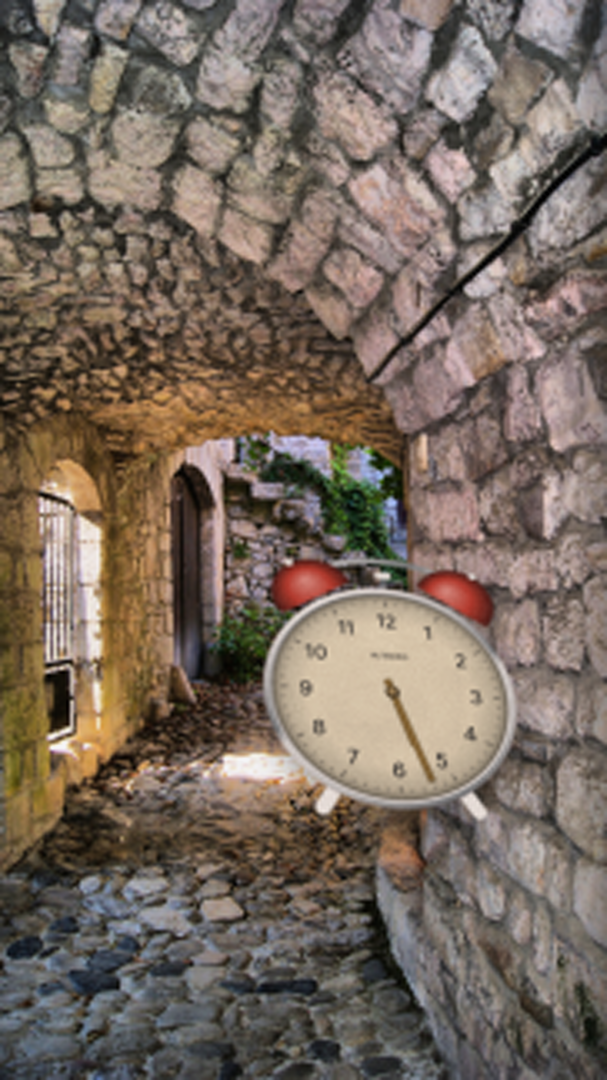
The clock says h=5 m=27
